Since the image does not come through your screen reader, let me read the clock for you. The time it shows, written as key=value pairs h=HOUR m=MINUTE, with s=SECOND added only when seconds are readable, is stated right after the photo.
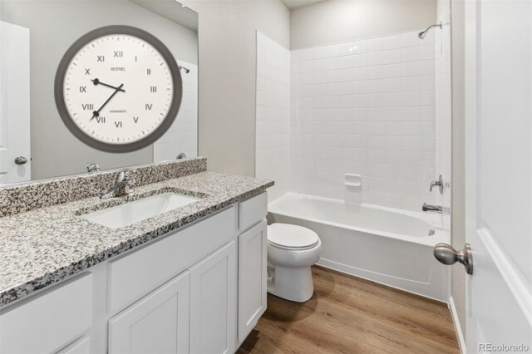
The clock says h=9 m=37
